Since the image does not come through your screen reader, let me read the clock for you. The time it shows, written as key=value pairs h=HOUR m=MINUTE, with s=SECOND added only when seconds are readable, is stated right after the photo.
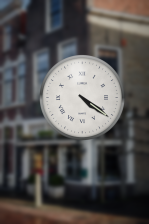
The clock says h=4 m=21
